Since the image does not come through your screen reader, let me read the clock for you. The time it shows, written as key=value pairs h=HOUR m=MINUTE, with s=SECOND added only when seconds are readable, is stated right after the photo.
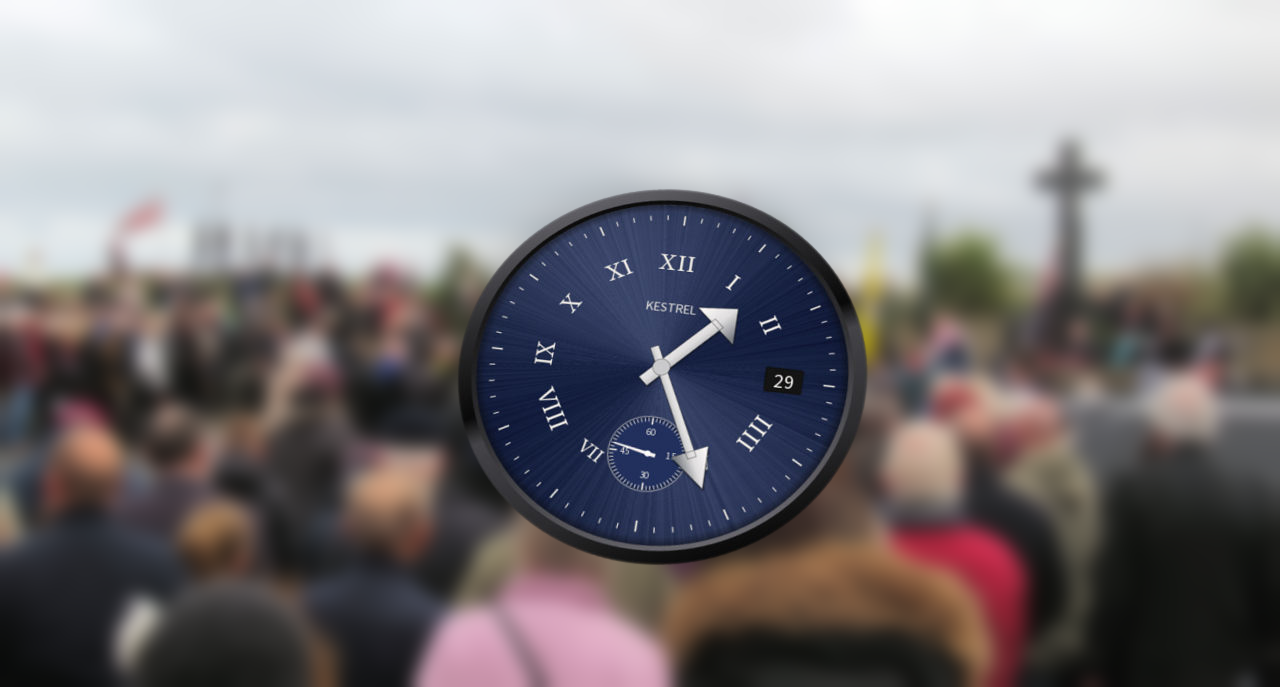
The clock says h=1 m=25 s=47
